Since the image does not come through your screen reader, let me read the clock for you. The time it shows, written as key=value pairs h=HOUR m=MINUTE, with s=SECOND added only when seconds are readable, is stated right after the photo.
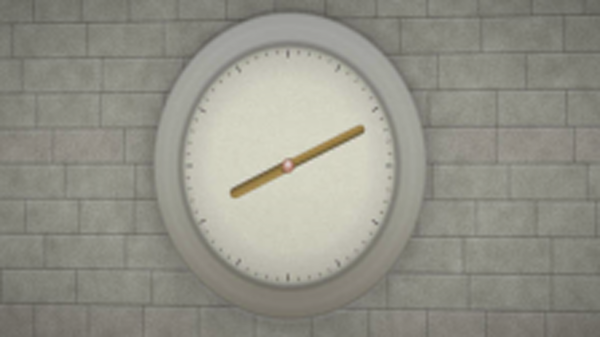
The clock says h=8 m=11
